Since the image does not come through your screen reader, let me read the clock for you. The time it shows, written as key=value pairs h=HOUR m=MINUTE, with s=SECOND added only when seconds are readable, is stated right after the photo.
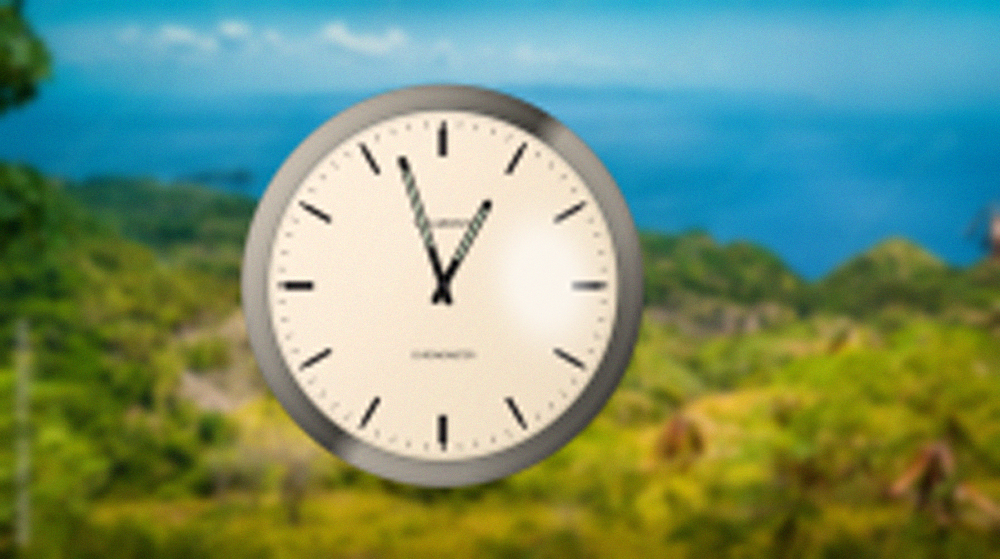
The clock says h=12 m=57
